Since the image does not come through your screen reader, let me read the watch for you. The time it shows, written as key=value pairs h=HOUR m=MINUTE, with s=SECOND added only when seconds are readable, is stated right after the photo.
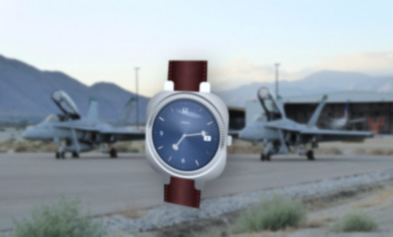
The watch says h=7 m=13
